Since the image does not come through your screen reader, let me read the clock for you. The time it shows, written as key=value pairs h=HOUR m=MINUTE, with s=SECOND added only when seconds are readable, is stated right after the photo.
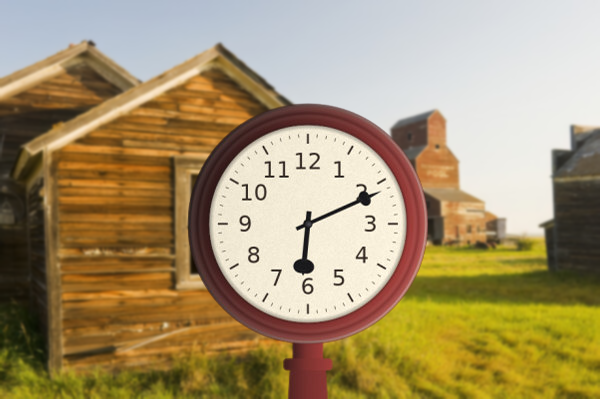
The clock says h=6 m=11
